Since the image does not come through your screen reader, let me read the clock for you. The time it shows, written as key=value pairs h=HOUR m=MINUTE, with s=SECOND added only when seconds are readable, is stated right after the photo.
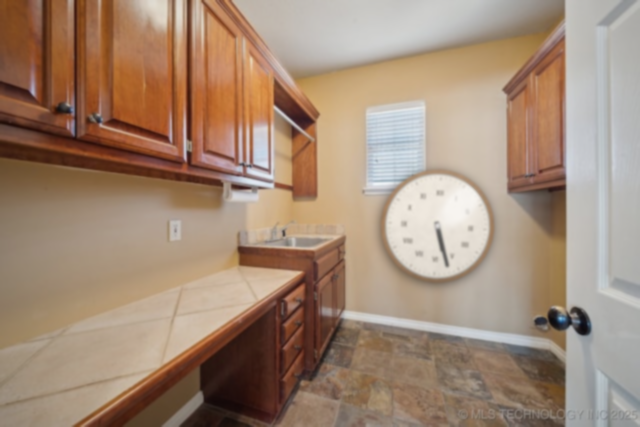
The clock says h=5 m=27
